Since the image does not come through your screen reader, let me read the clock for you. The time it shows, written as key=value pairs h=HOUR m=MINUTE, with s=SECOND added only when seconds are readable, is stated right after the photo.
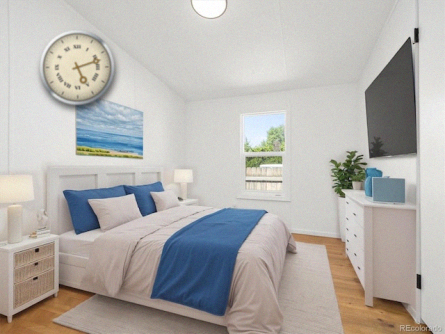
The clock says h=5 m=12
